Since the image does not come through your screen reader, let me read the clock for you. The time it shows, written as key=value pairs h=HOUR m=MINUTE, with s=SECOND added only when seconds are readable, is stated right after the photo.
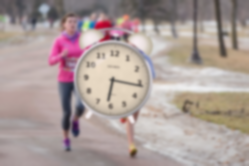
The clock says h=6 m=16
